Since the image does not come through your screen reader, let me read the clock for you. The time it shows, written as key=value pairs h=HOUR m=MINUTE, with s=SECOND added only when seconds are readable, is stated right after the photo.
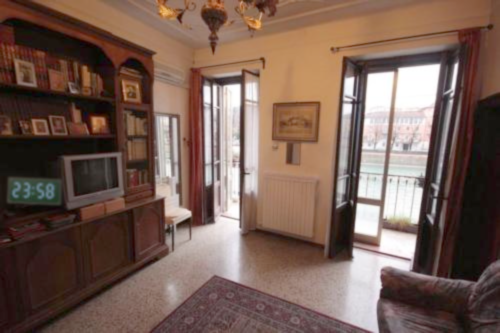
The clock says h=23 m=58
